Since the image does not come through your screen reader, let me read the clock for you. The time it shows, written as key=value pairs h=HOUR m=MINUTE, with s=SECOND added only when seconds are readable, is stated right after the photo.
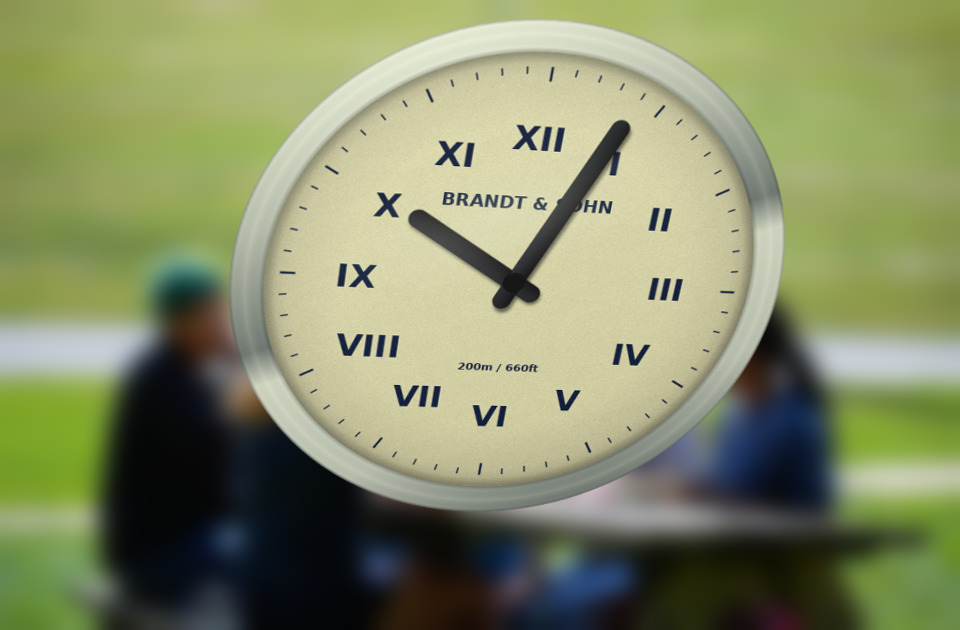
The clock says h=10 m=4
